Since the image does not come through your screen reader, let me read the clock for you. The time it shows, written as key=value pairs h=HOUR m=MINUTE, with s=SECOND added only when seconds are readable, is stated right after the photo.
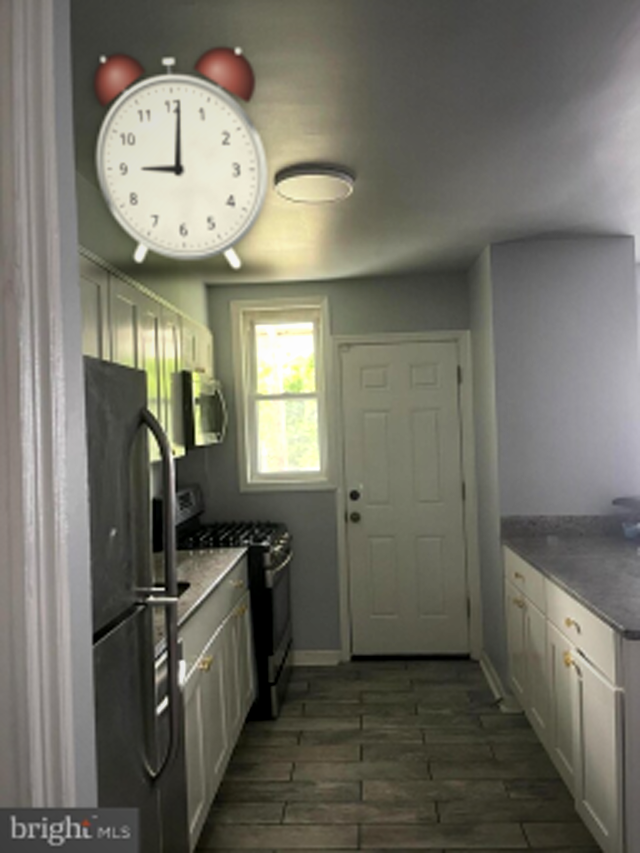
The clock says h=9 m=1
